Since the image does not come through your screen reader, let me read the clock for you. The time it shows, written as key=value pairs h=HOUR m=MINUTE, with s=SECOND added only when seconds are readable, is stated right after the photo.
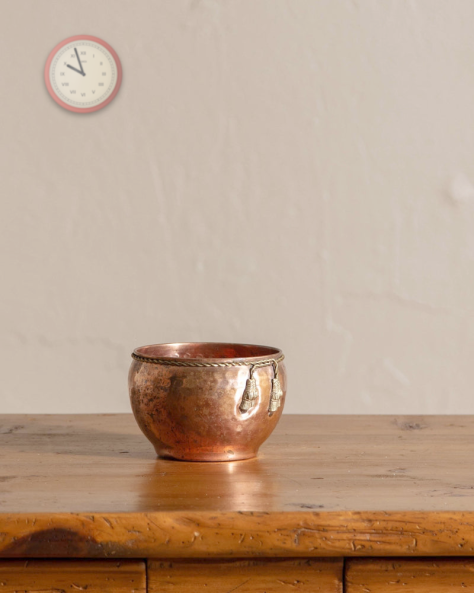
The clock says h=9 m=57
